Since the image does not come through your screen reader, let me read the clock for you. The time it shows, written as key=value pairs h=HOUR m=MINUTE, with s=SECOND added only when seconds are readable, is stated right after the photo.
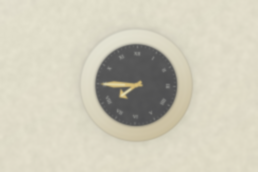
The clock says h=7 m=45
